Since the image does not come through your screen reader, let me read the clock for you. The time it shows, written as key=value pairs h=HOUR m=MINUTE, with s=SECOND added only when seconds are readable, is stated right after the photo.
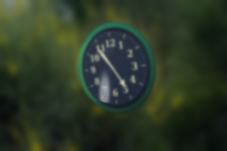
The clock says h=4 m=54
